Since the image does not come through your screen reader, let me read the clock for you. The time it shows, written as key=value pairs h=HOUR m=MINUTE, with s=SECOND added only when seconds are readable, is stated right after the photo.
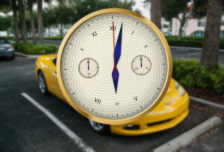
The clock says h=6 m=2
